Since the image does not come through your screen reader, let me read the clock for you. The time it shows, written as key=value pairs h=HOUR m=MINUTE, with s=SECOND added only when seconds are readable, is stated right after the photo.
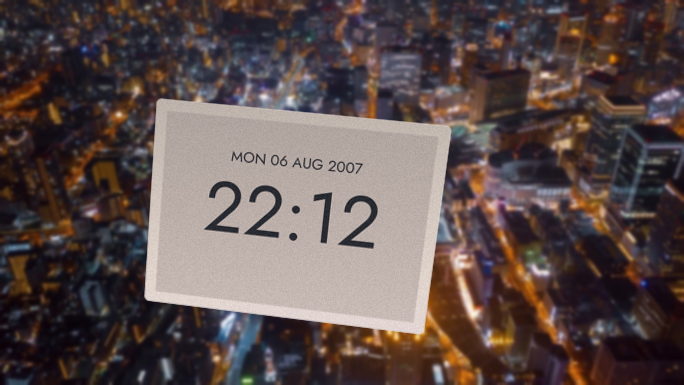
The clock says h=22 m=12
